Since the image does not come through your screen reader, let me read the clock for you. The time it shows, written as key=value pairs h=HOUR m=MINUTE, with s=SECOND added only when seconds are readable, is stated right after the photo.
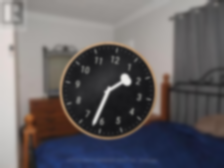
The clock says h=1 m=32
